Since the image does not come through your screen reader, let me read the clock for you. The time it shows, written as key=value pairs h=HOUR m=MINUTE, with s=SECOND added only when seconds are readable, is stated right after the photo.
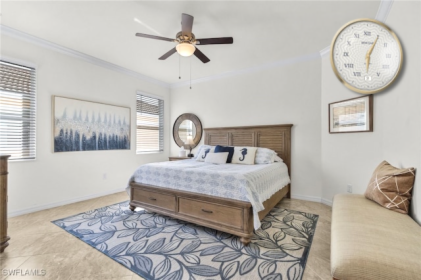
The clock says h=6 m=5
